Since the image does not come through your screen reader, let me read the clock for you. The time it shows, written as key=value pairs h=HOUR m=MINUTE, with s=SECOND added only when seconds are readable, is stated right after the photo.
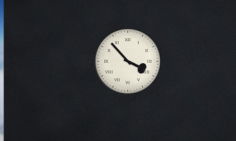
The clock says h=3 m=53
